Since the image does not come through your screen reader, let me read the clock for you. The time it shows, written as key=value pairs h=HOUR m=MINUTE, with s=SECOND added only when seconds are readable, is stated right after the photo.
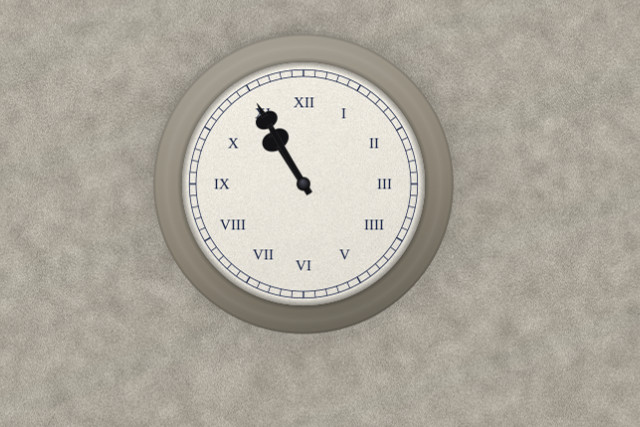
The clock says h=10 m=55
